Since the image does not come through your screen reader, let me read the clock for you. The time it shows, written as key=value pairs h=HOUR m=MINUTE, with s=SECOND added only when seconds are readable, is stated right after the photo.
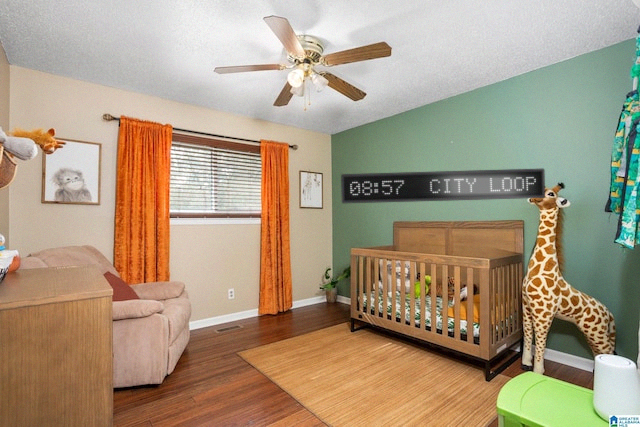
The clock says h=8 m=57
